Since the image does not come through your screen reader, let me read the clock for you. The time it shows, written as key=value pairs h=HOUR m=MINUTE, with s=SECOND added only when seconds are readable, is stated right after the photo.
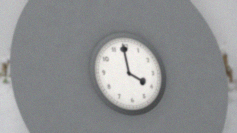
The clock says h=3 m=59
